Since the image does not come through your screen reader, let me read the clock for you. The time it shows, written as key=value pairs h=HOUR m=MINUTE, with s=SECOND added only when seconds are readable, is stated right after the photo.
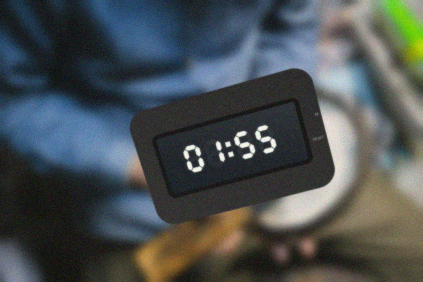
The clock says h=1 m=55
